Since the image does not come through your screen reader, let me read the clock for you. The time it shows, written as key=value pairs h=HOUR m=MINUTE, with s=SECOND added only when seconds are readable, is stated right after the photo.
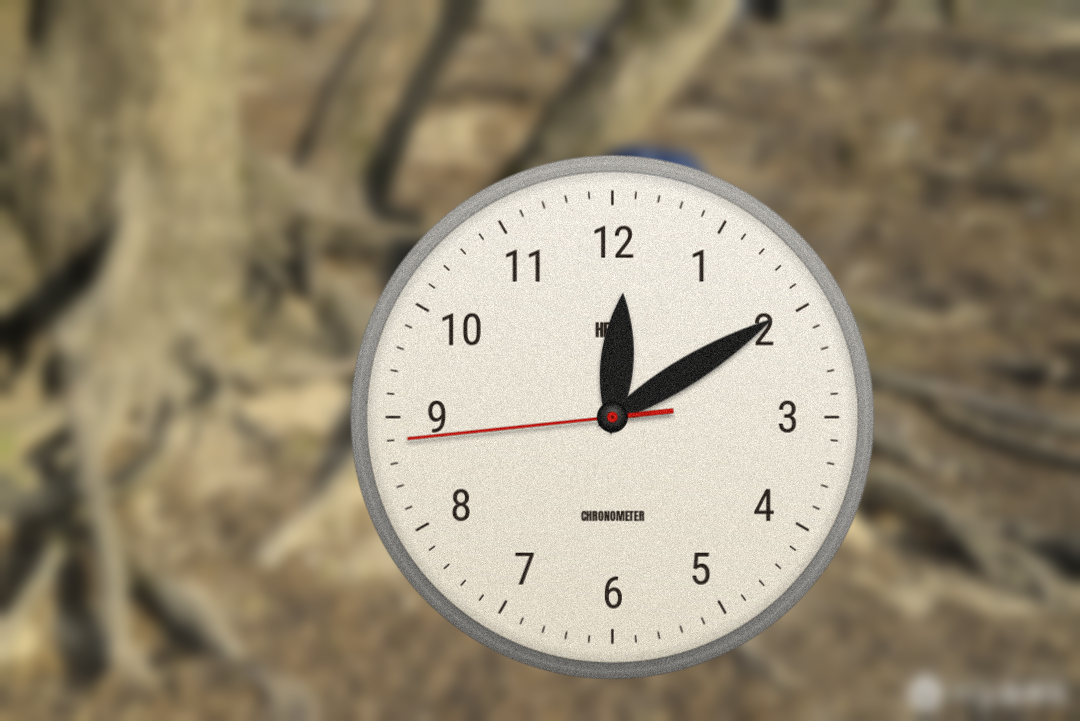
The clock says h=12 m=9 s=44
